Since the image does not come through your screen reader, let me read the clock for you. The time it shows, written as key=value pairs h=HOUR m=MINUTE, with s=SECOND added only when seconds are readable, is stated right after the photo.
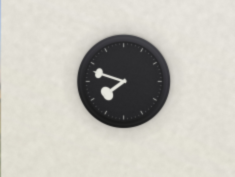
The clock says h=7 m=48
